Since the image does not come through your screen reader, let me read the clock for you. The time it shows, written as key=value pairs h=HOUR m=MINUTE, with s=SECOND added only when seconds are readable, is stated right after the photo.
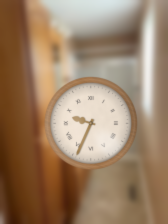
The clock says h=9 m=34
